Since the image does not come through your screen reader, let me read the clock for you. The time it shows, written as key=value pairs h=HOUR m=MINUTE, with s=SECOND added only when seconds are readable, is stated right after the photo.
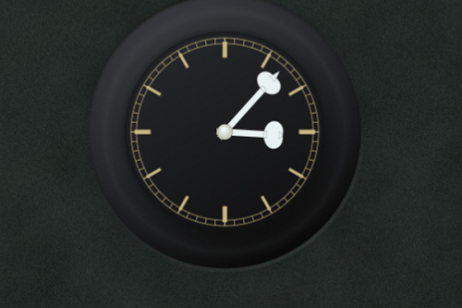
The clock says h=3 m=7
